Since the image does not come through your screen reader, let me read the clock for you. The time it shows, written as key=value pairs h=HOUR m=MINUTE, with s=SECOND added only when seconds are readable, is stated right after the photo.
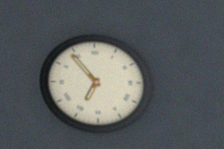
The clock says h=6 m=54
